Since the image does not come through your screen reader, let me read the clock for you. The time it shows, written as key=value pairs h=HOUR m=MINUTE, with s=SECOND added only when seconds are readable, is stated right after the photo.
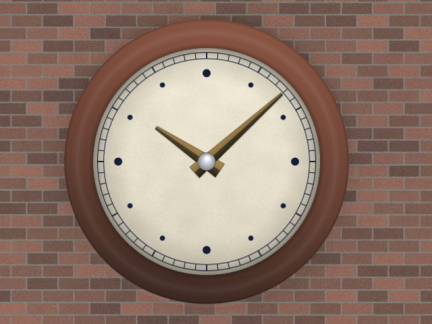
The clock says h=10 m=8
